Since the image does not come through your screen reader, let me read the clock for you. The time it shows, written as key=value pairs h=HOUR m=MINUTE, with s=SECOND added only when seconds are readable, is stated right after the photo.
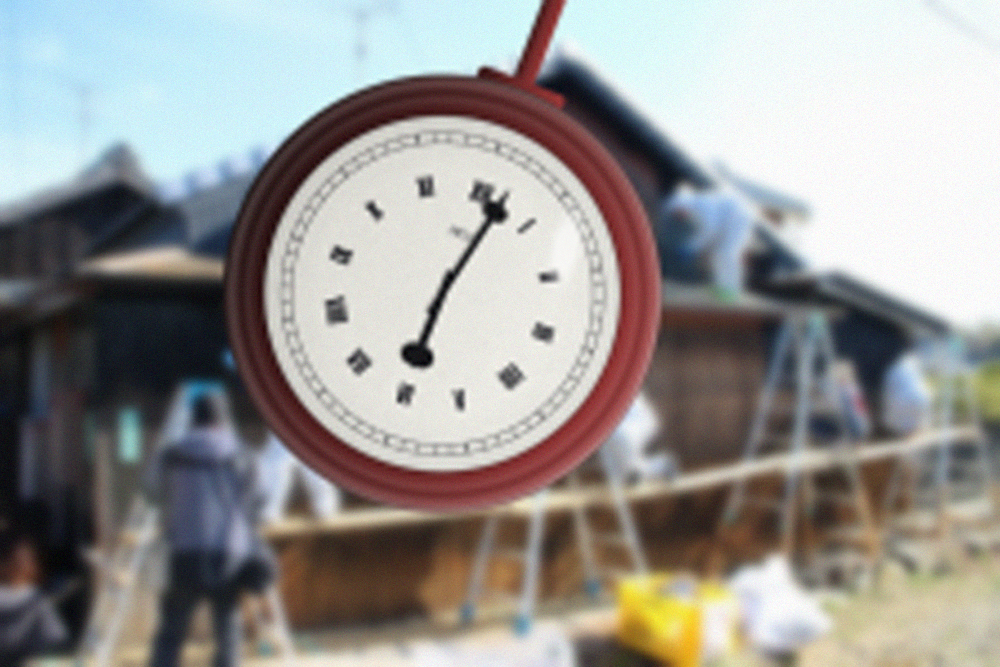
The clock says h=6 m=2
